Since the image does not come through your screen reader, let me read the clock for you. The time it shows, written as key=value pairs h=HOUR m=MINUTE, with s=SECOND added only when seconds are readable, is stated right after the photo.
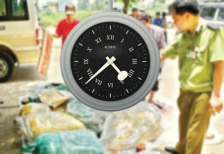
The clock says h=4 m=38
